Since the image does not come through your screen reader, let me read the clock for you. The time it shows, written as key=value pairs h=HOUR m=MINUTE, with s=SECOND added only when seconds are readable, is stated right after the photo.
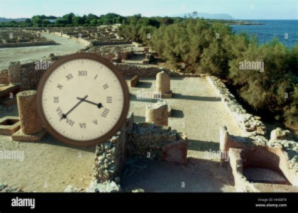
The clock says h=3 m=38
